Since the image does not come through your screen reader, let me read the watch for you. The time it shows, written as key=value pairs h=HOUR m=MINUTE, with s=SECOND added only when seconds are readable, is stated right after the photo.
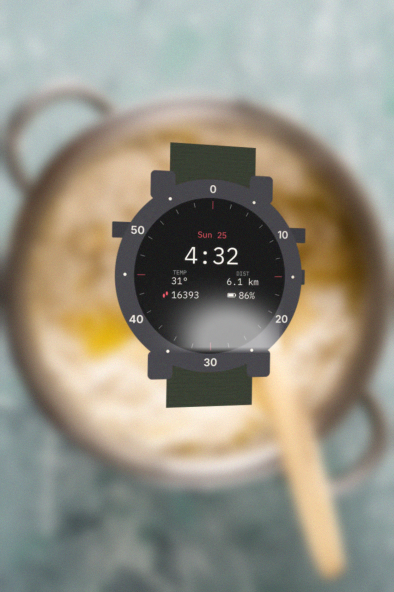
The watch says h=4 m=32
